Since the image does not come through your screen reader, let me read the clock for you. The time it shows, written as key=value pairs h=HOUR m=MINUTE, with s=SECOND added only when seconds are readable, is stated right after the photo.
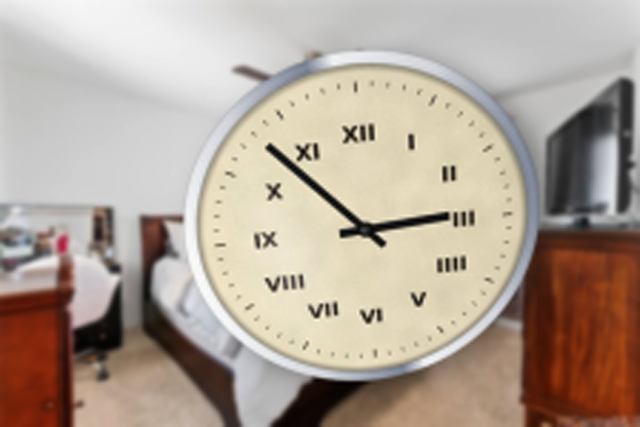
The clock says h=2 m=53
